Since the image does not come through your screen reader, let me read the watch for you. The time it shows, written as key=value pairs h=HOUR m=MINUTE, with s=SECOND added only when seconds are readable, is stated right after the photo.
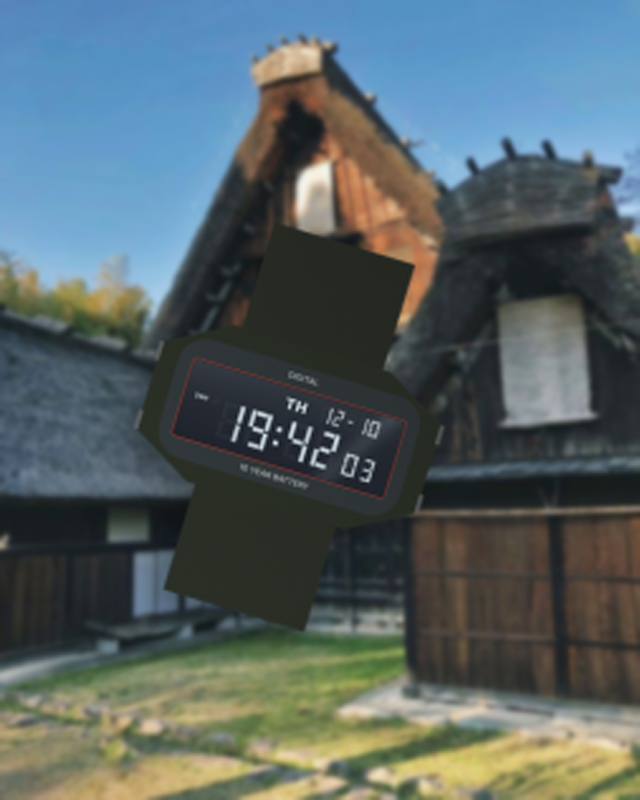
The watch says h=19 m=42 s=3
